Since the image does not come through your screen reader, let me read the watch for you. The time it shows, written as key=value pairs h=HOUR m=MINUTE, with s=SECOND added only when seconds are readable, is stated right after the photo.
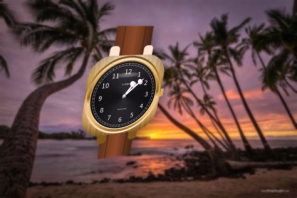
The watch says h=1 m=8
